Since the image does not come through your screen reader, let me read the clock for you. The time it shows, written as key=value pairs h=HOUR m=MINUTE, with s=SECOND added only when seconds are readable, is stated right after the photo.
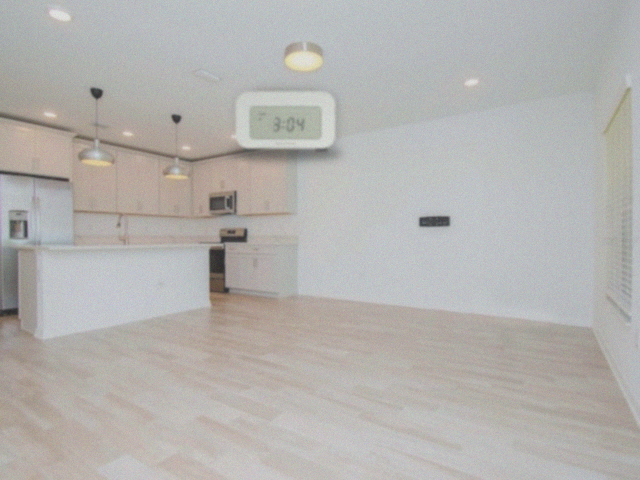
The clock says h=3 m=4
